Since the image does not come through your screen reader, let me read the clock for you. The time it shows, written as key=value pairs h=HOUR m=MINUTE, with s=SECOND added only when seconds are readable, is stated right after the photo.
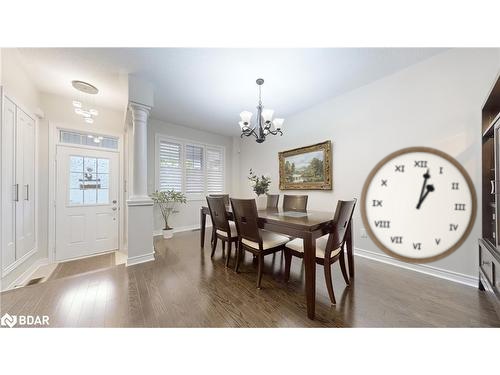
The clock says h=1 m=2
